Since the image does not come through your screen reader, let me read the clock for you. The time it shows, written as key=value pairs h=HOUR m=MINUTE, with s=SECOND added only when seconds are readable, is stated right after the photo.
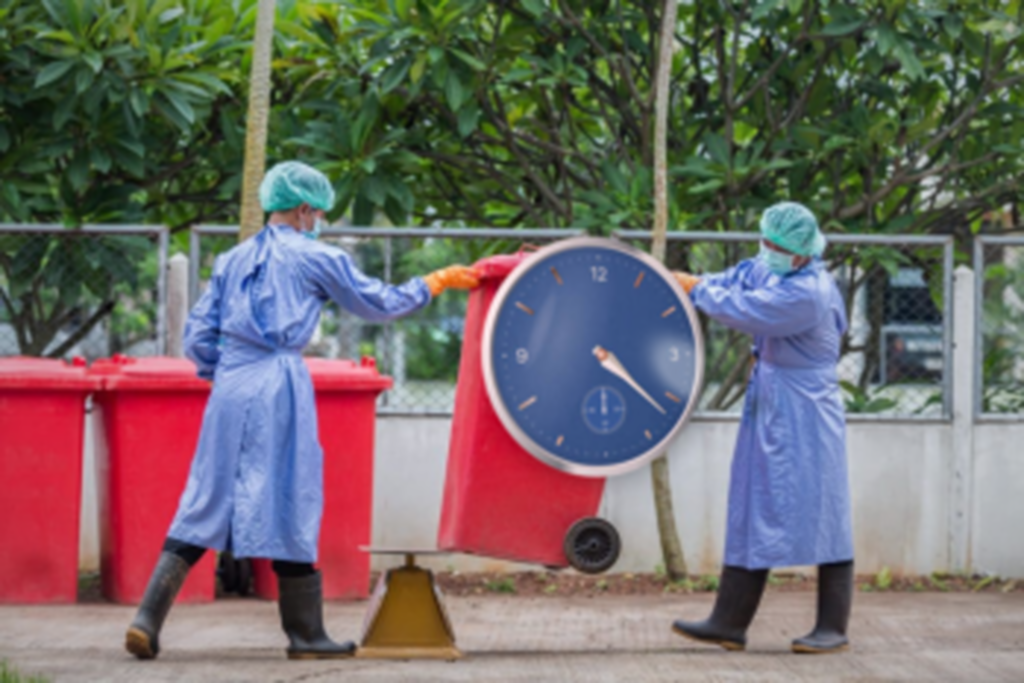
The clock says h=4 m=22
